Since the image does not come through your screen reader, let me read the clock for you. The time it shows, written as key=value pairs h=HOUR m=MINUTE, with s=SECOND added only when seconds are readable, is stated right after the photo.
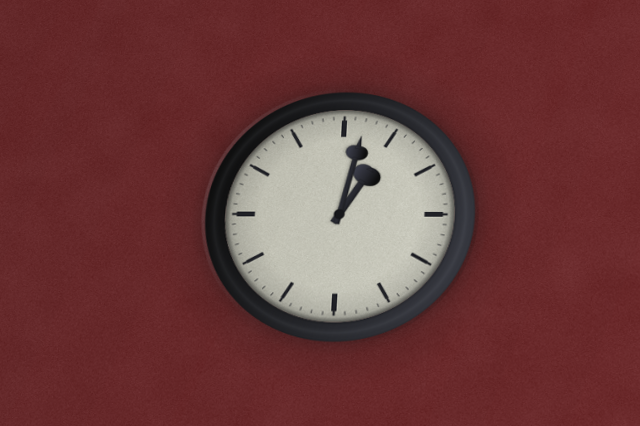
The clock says h=1 m=2
